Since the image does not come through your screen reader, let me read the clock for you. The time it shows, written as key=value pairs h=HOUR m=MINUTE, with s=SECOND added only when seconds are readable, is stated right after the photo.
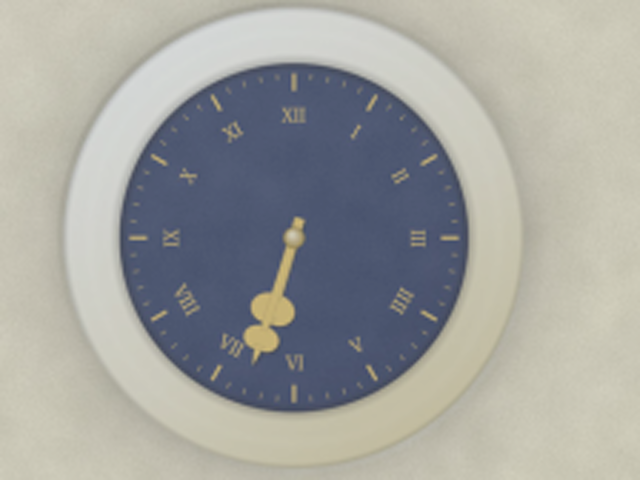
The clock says h=6 m=33
